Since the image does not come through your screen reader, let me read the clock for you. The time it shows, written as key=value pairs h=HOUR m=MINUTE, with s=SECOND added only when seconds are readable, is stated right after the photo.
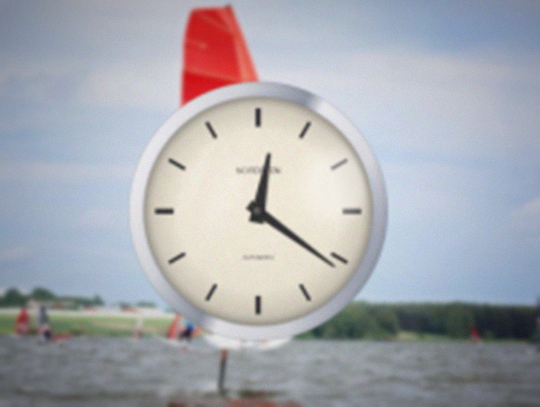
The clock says h=12 m=21
